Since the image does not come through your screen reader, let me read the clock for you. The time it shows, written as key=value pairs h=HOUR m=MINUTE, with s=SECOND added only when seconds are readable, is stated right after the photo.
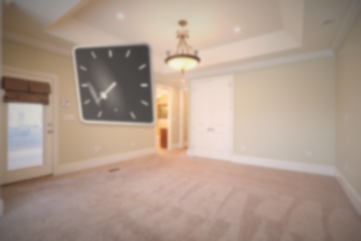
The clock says h=7 m=38
